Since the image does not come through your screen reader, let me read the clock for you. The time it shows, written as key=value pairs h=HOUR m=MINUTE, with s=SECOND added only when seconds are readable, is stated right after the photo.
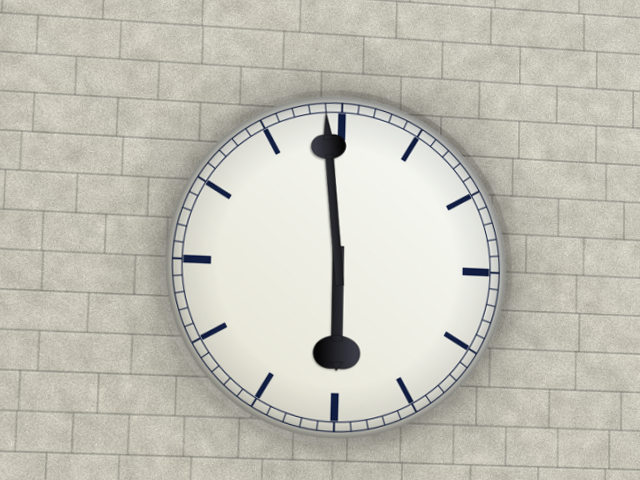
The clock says h=5 m=59
